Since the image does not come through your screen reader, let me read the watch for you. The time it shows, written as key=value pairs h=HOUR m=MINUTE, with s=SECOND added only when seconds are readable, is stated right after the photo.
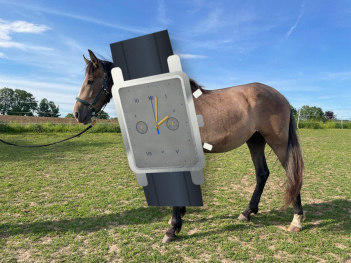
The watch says h=2 m=2
